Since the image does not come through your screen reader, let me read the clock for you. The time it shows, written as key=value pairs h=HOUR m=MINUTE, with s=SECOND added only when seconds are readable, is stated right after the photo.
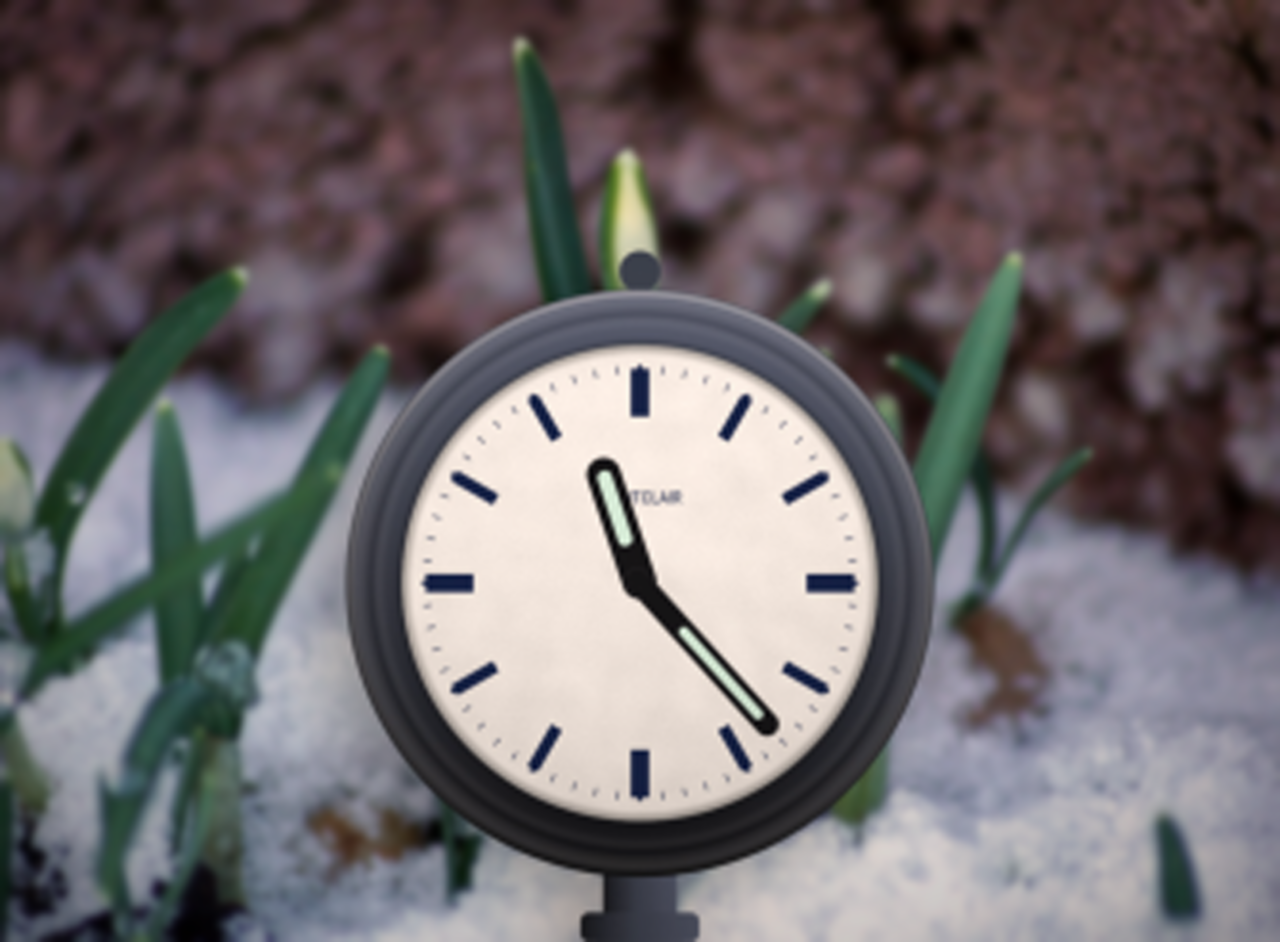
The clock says h=11 m=23
